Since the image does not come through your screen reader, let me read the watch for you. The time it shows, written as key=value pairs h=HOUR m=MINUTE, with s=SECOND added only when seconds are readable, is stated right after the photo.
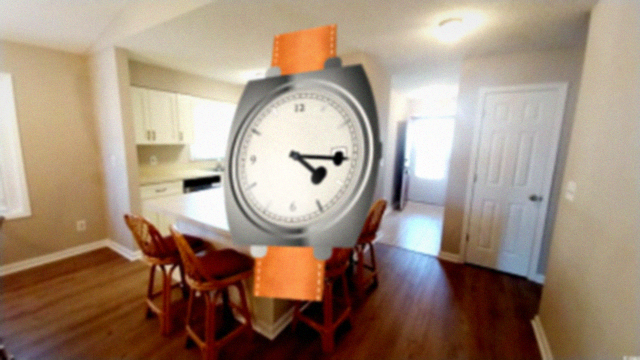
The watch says h=4 m=16
